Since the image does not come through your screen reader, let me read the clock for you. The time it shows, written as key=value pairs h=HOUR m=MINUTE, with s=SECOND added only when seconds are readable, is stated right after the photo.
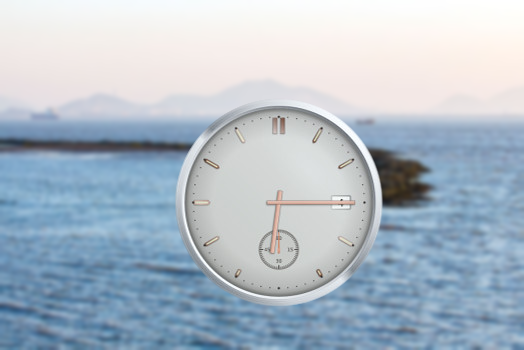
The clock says h=6 m=15
